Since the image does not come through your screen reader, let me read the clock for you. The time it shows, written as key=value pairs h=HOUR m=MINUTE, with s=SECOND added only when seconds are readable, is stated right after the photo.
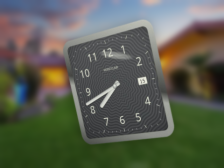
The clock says h=7 m=42
